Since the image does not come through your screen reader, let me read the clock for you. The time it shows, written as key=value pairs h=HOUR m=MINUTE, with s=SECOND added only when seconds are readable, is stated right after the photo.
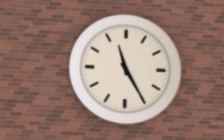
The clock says h=11 m=25
